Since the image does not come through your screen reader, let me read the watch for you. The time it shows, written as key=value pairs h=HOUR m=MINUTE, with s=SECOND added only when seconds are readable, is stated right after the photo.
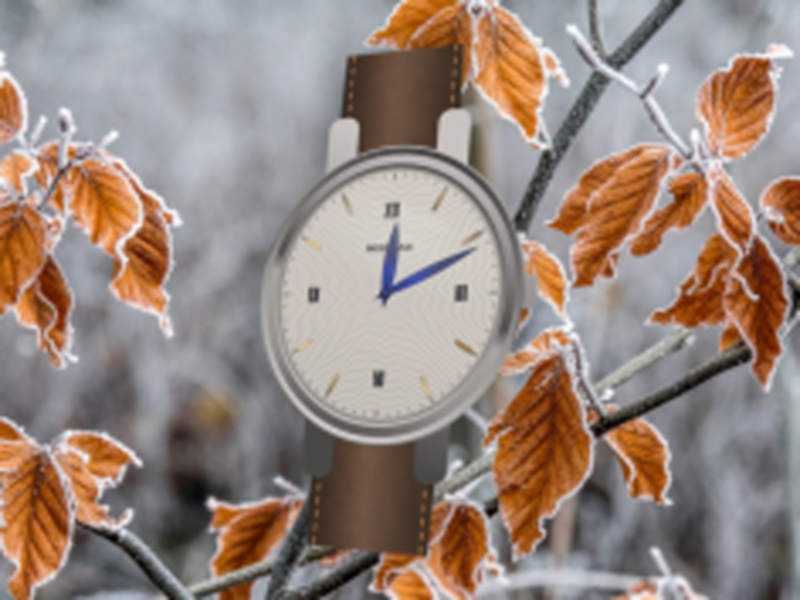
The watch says h=12 m=11
